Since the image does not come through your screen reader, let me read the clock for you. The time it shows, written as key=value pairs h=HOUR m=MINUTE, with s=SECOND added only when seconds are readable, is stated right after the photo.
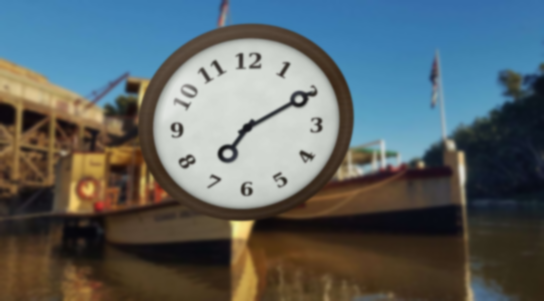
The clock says h=7 m=10
